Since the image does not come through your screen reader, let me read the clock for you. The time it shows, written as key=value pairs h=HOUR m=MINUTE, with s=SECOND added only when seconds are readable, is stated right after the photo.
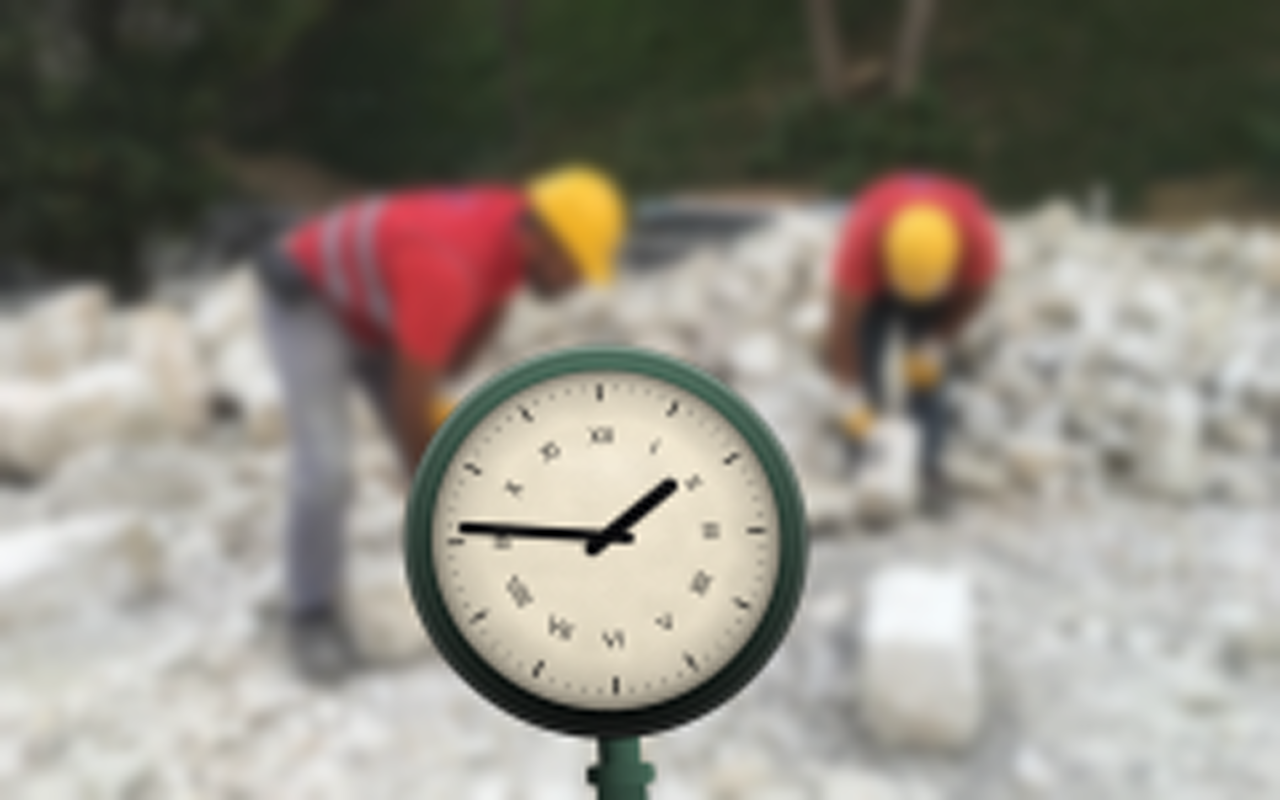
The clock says h=1 m=46
